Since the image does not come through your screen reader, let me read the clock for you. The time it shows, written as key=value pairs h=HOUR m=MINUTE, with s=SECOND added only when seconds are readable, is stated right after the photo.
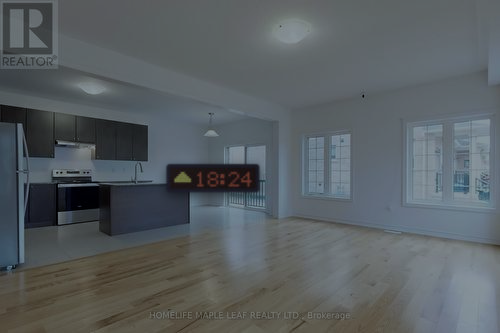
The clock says h=18 m=24
